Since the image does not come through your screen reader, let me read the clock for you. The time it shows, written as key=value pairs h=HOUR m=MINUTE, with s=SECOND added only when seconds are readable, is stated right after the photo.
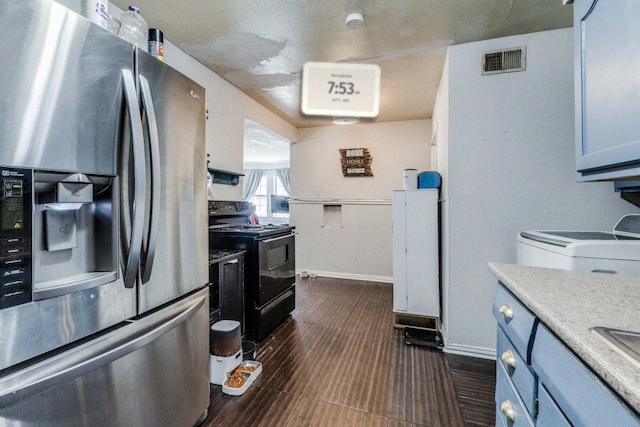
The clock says h=7 m=53
